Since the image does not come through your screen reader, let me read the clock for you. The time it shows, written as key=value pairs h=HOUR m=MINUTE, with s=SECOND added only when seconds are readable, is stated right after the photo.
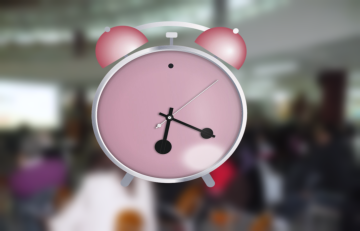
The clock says h=6 m=19 s=8
